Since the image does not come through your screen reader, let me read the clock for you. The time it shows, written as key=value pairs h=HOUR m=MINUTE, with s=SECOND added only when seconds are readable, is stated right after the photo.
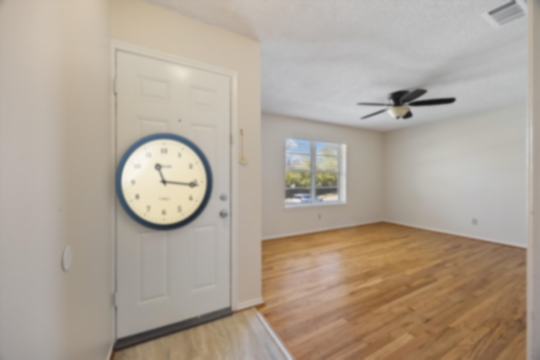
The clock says h=11 m=16
